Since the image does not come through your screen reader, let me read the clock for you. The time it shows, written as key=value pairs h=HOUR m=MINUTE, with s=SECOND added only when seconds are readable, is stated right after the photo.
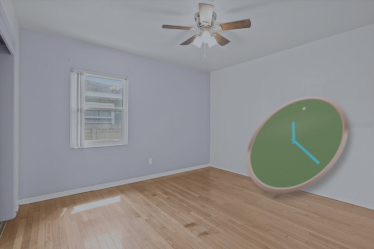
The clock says h=11 m=21
